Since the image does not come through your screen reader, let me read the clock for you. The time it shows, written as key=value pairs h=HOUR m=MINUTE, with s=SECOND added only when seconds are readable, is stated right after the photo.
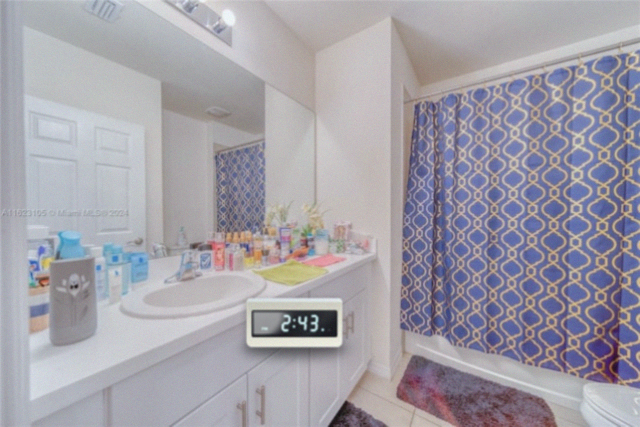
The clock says h=2 m=43
